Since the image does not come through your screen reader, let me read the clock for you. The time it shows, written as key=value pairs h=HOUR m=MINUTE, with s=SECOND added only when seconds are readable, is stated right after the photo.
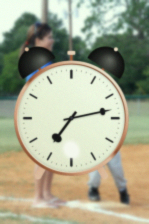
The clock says h=7 m=13
